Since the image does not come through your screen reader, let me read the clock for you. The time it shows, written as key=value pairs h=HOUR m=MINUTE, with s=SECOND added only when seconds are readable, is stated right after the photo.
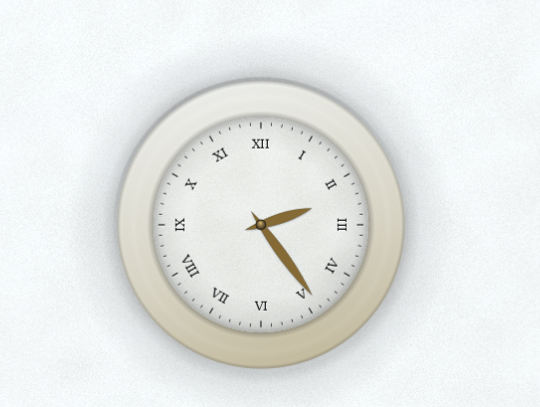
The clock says h=2 m=24
